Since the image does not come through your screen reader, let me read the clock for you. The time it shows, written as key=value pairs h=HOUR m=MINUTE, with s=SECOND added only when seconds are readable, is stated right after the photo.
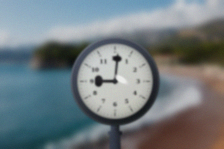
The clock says h=9 m=1
